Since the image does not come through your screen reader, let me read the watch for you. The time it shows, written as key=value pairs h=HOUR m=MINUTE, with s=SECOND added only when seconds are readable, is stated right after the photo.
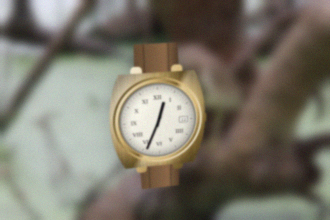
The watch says h=12 m=34
